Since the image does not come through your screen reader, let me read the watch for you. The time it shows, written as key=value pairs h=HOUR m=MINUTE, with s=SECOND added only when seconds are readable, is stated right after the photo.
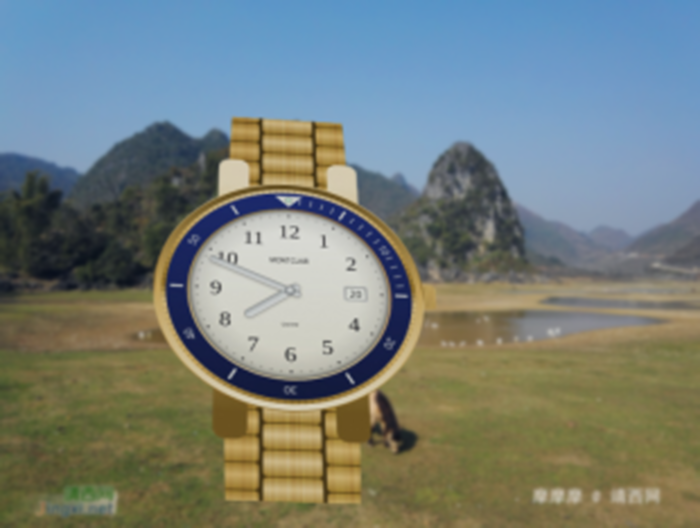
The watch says h=7 m=49
